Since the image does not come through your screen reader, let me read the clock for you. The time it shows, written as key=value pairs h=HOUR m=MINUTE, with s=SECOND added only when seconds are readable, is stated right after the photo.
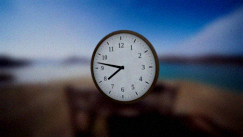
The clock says h=7 m=47
